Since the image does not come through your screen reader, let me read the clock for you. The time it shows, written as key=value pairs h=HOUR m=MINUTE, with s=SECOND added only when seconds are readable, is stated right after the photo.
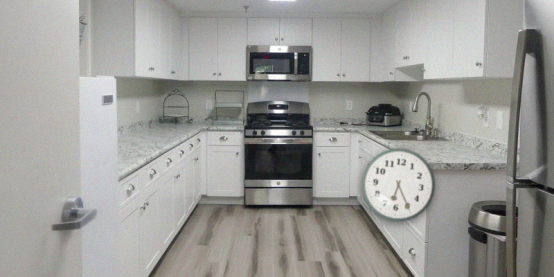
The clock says h=6 m=25
